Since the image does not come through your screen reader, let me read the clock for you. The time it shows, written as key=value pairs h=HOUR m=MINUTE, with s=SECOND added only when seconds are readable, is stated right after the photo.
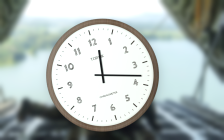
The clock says h=12 m=18
